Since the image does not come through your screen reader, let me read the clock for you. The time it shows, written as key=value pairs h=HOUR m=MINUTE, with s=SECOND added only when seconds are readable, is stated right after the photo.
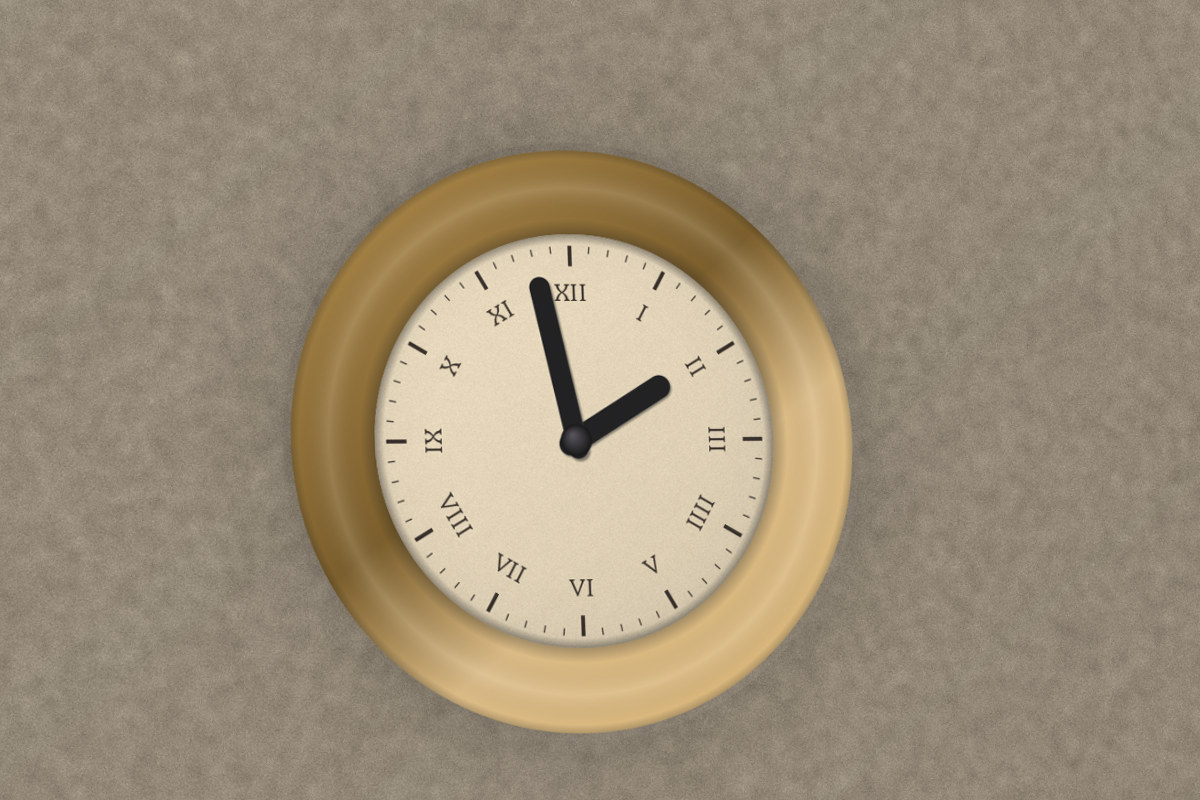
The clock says h=1 m=58
